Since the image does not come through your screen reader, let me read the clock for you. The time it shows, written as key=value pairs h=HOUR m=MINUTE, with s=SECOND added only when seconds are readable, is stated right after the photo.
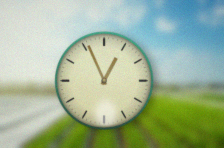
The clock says h=12 m=56
